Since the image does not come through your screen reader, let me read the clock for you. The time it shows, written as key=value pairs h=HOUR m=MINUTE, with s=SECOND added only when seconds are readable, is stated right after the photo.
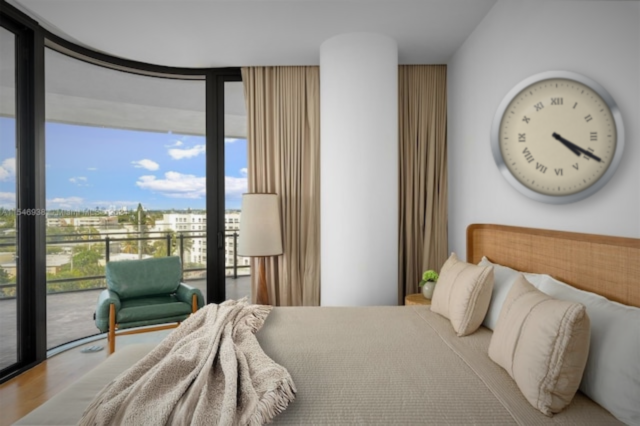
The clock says h=4 m=20
